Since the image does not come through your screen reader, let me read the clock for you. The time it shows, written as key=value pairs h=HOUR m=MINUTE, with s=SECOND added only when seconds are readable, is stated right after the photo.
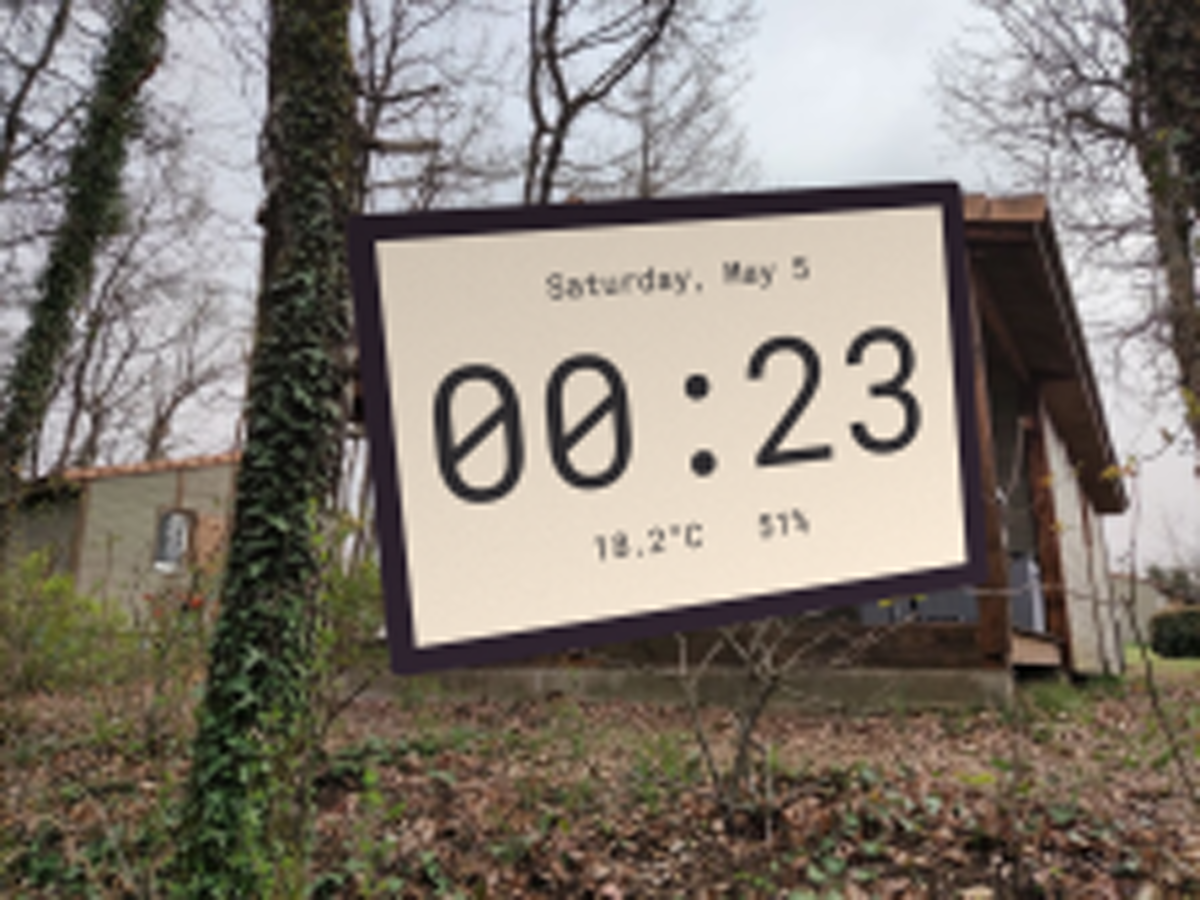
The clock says h=0 m=23
